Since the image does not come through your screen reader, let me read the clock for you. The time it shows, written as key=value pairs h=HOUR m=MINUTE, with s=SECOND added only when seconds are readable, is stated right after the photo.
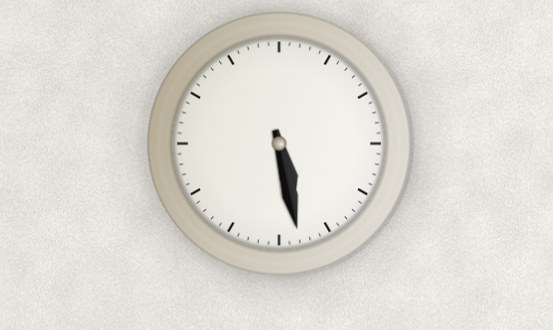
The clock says h=5 m=28
